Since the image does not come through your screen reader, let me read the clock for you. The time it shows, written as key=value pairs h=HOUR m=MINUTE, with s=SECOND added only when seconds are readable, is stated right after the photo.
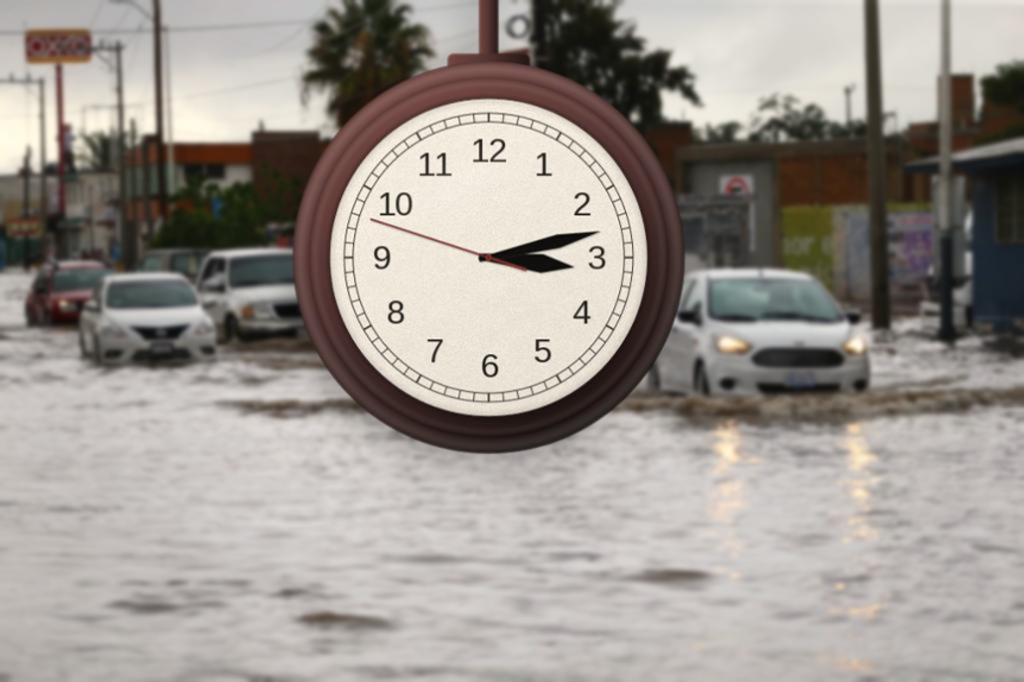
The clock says h=3 m=12 s=48
